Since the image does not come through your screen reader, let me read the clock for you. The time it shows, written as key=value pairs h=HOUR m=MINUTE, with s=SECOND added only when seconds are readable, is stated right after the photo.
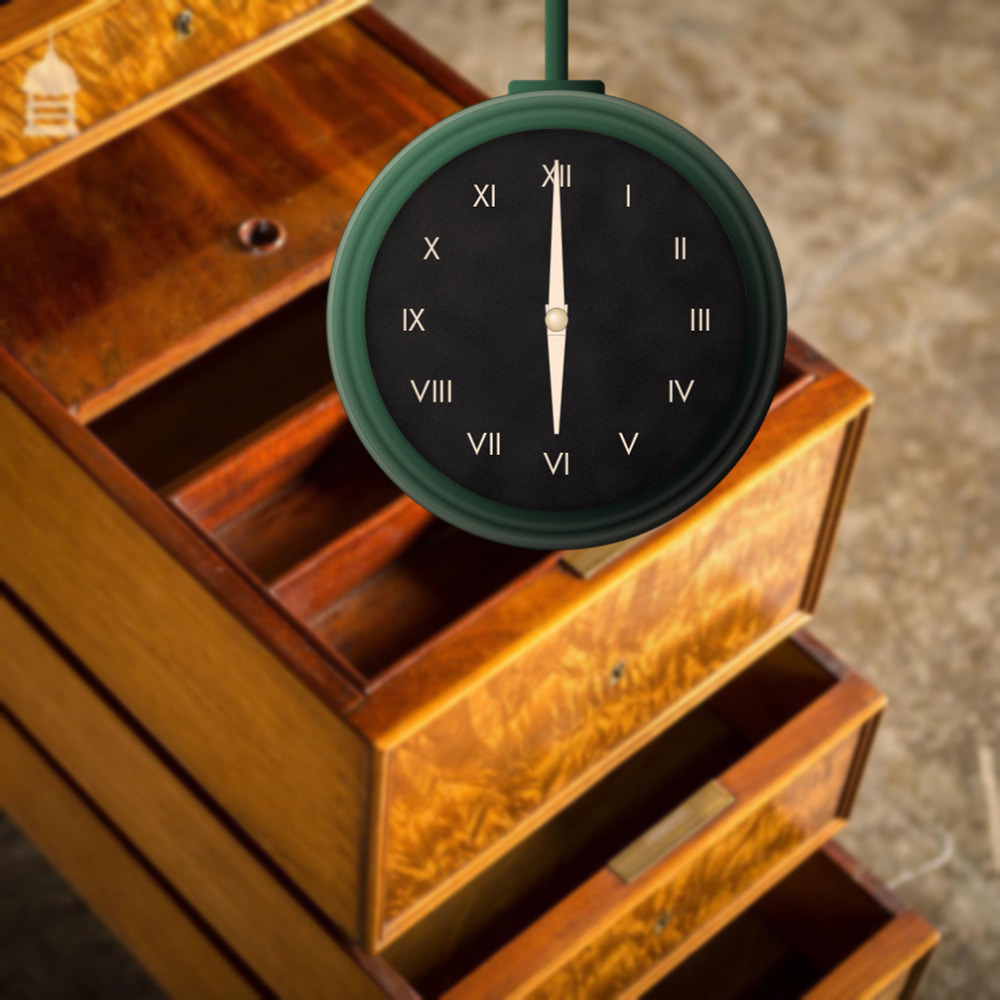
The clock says h=6 m=0
